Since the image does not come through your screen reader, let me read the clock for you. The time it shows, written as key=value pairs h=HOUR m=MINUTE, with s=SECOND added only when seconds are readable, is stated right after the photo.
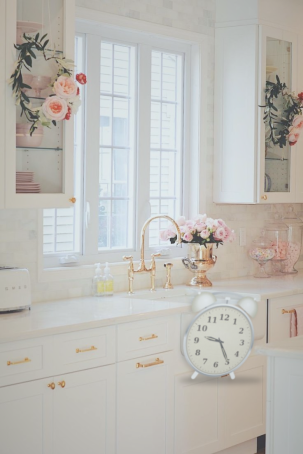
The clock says h=9 m=25
